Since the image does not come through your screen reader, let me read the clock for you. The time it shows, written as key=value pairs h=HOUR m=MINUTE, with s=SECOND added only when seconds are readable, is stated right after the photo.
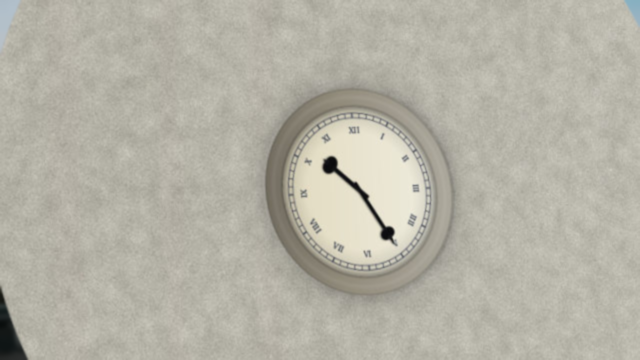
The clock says h=10 m=25
